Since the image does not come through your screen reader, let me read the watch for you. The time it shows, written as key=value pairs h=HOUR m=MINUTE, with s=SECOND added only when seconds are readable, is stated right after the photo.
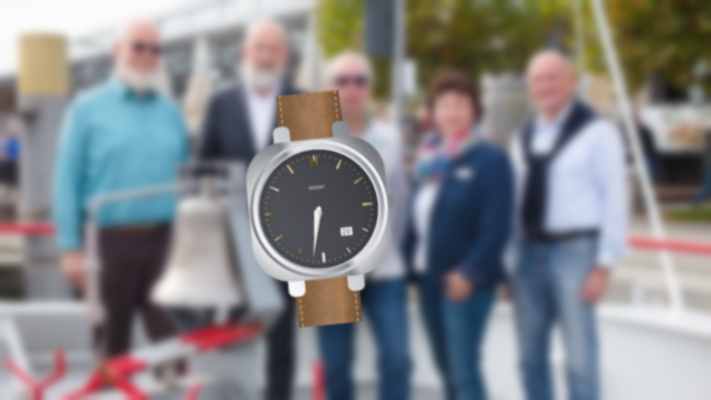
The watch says h=6 m=32
